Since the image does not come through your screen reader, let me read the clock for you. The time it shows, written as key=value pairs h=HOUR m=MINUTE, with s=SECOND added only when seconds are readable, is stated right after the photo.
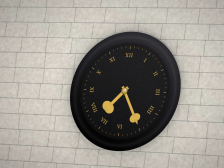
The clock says h=7 m=25
